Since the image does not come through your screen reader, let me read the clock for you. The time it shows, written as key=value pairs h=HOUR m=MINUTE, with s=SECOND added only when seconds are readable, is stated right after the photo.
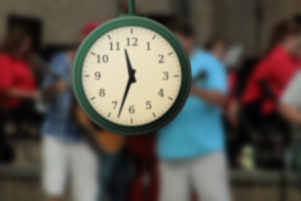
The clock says h=11 m=33
